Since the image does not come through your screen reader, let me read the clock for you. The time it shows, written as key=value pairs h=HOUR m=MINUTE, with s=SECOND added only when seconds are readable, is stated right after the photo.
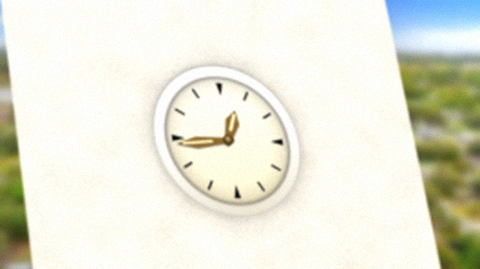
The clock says h=12 m=44
